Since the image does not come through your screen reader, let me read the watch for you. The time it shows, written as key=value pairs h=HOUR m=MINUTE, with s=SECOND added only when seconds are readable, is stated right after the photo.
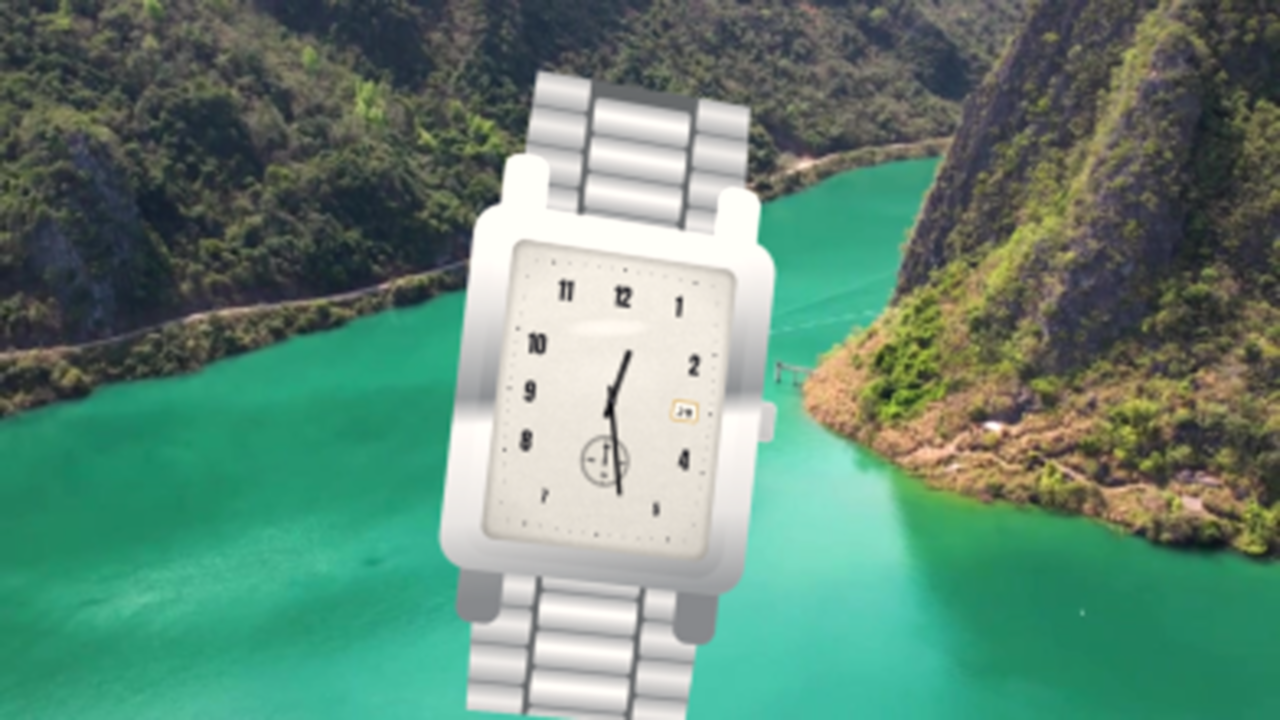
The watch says h=12 m=28
